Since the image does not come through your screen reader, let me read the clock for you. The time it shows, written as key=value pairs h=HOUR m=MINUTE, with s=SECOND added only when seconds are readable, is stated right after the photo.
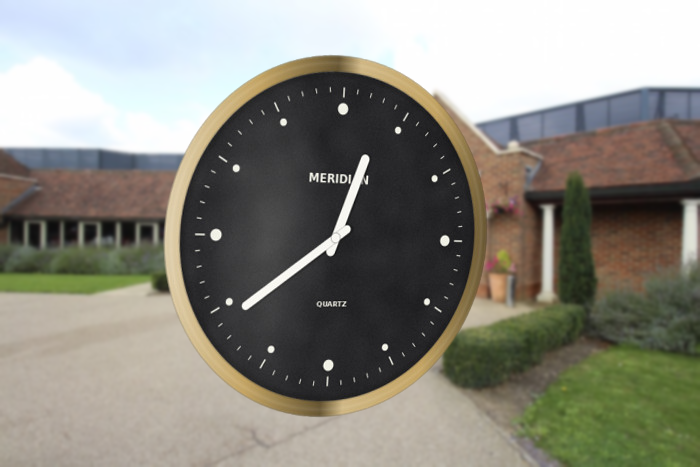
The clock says h=12 m=39
